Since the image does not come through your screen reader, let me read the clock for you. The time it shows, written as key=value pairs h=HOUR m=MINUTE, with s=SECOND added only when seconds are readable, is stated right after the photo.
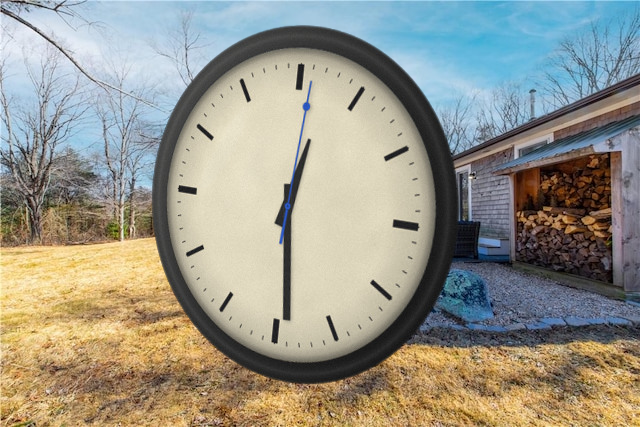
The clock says h=12 m=29 s=1
